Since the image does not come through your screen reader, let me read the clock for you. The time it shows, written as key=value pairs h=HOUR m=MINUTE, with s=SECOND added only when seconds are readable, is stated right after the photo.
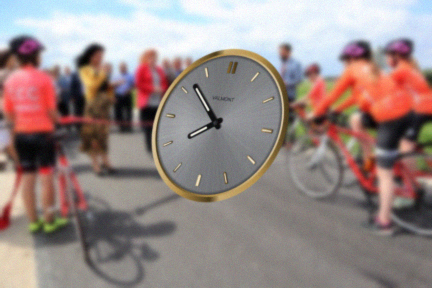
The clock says h=7 m=52
